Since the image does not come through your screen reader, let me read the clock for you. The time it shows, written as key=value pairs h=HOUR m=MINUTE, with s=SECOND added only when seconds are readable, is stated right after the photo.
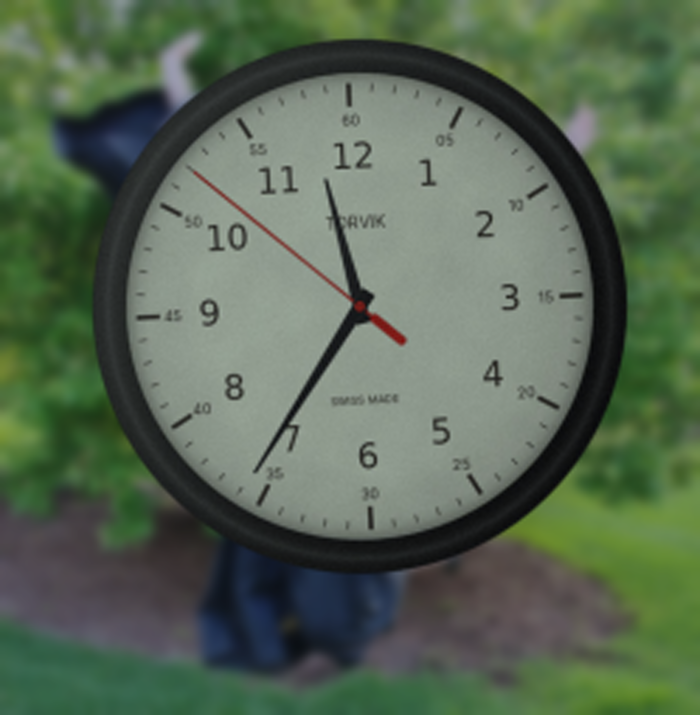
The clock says h=11 m=35 s=52
